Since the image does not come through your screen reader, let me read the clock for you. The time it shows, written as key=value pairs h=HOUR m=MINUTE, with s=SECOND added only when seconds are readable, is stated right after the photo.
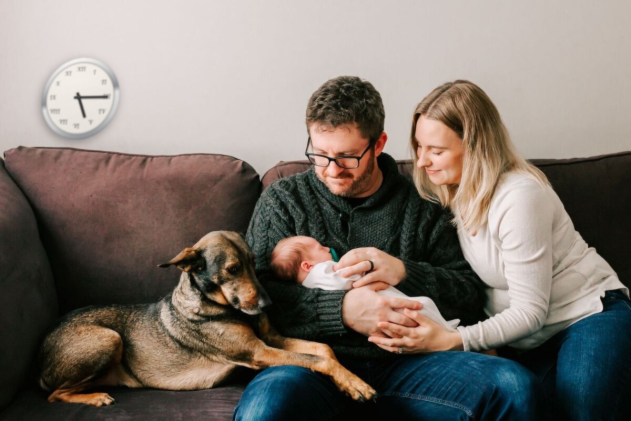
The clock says h=5 m=15
